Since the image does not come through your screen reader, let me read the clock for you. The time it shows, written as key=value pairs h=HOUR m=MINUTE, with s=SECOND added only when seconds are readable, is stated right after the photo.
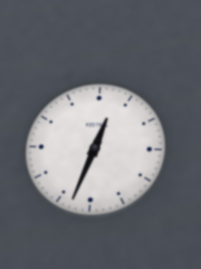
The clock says h=12 m=33
